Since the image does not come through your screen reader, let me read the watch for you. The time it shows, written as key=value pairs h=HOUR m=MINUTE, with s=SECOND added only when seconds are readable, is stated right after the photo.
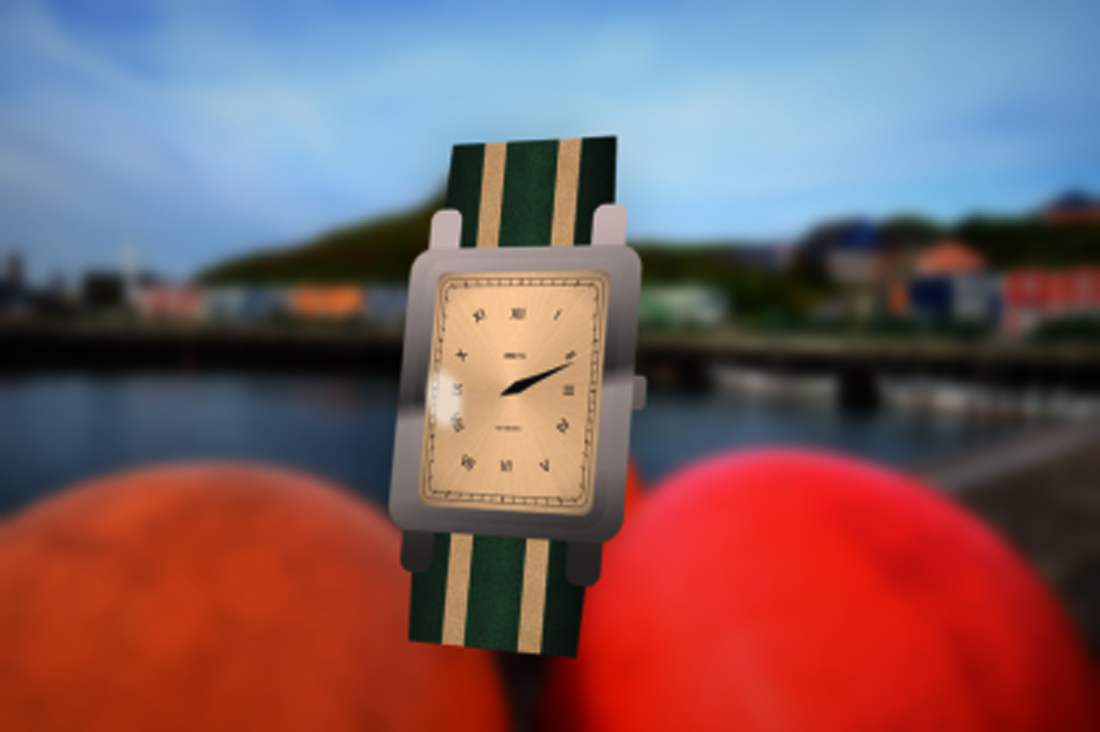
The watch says h=2 m=11
